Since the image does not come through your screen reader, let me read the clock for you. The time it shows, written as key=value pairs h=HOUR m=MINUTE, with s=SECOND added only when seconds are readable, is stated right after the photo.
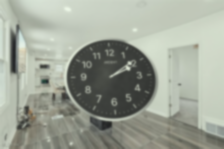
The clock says h=2 m=9
